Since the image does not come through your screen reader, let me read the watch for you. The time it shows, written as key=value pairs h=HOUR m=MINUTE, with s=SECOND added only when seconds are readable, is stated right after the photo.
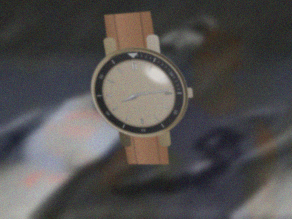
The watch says h=8 m=14
